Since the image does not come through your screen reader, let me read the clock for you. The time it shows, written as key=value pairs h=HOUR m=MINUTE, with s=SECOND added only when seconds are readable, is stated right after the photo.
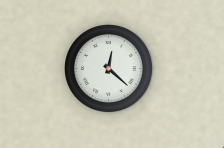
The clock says h=12 m=22
